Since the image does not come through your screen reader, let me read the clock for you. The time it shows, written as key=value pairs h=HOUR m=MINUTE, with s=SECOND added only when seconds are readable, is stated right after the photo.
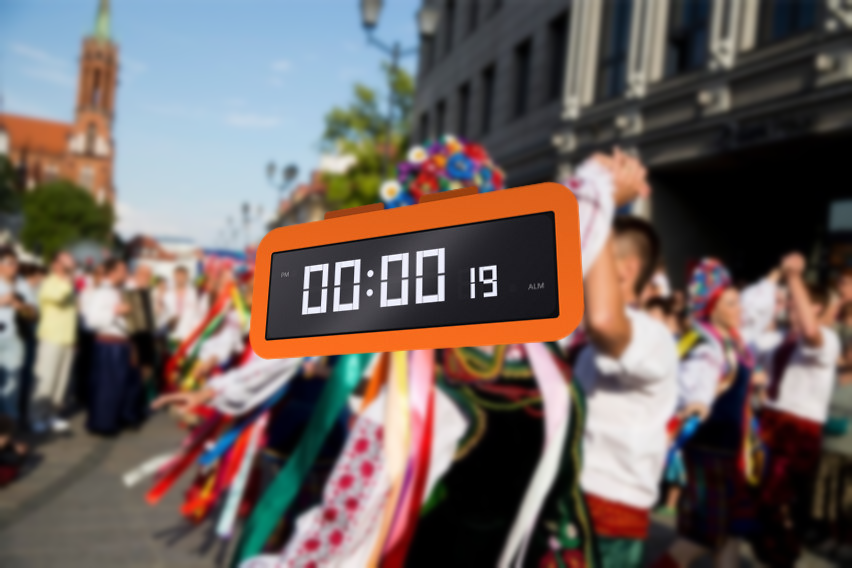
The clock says h=0 m=0 s=19
